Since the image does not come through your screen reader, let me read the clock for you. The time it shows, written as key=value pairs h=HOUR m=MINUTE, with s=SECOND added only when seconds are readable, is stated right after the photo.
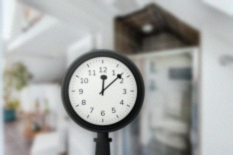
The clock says h=12 m=8
